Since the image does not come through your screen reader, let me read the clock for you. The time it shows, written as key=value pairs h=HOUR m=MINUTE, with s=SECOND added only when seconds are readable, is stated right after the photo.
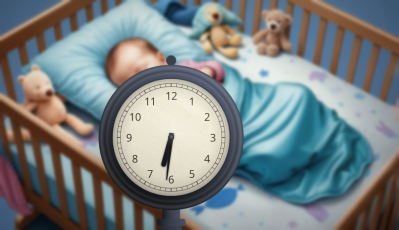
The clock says h=6 m=31
